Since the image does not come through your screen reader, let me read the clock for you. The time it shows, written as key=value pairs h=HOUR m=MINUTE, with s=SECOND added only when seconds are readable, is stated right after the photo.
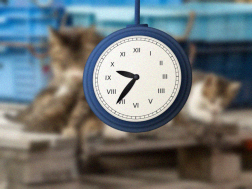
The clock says h=9 m=36
